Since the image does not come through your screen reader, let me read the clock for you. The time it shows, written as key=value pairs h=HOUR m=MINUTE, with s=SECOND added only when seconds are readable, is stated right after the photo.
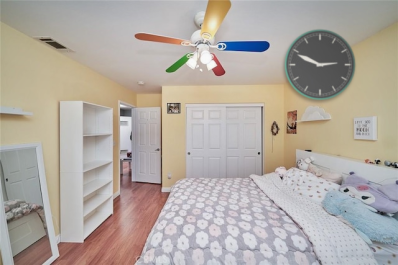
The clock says h=2 m=49
